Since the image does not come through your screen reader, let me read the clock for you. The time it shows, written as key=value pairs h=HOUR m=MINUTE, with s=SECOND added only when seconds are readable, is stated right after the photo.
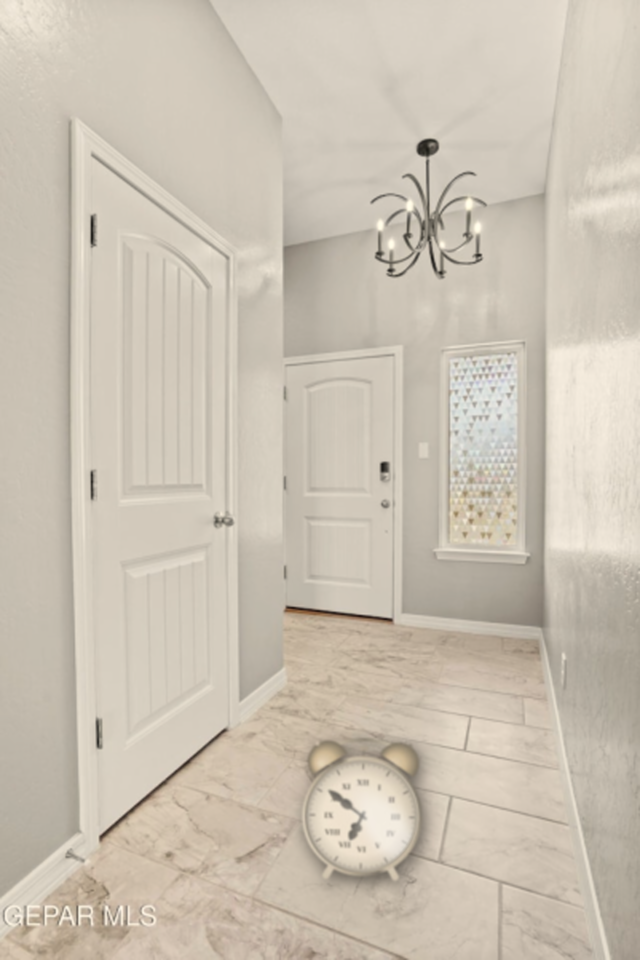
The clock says h=6 m=51
